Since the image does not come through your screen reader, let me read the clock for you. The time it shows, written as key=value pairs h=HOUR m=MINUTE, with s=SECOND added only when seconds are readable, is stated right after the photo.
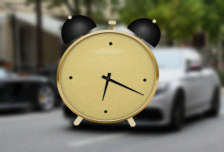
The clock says h=6 m=19
